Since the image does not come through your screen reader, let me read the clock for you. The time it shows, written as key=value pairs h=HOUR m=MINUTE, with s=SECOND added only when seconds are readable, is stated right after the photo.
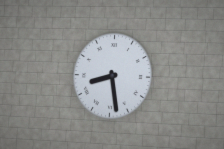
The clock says h=8 m=28
